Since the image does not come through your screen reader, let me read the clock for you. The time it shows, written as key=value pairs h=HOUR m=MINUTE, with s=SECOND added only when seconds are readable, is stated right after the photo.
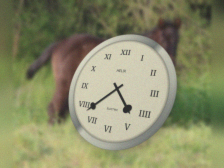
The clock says h=4 m=38
